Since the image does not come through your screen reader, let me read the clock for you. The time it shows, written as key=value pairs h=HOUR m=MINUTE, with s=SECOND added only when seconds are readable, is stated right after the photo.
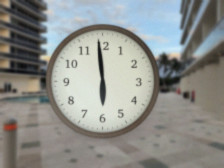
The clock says h=5 m=59
